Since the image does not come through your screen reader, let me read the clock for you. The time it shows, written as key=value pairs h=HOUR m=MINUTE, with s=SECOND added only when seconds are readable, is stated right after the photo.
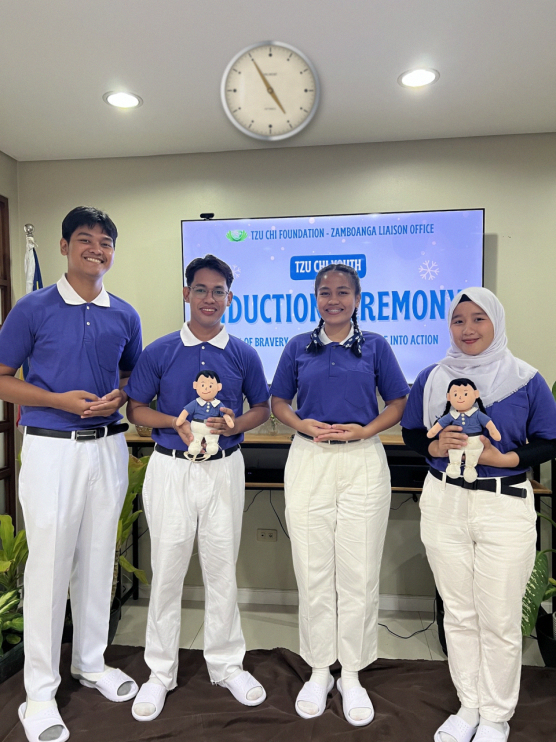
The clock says h=4 m=55
